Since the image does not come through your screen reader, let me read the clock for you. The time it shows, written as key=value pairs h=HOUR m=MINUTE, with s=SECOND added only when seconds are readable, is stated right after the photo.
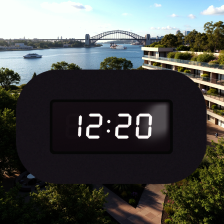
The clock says h=12 m=20
